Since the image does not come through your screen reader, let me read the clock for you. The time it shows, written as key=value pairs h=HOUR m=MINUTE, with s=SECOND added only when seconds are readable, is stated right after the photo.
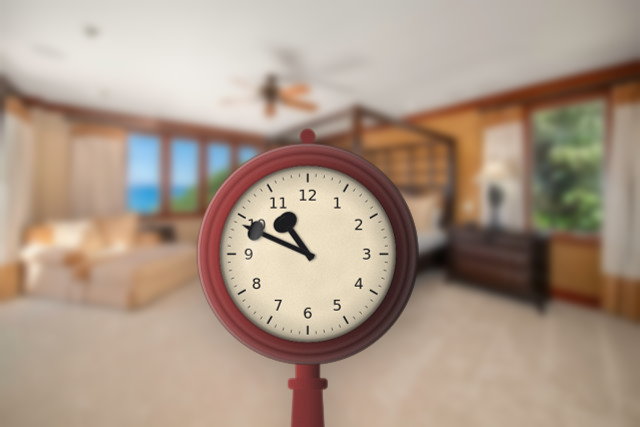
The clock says h=10 m=49
